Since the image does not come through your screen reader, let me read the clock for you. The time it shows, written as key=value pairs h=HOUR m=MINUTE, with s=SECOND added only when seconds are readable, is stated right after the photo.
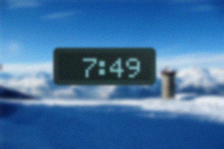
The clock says h=7 m=49
